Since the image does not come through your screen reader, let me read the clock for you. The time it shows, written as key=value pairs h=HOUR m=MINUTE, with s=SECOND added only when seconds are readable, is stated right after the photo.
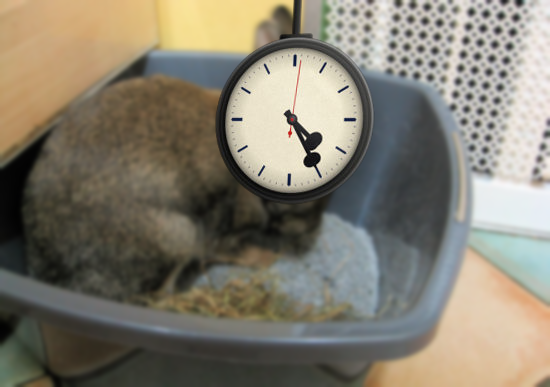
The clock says h=4 m=25 s=1
